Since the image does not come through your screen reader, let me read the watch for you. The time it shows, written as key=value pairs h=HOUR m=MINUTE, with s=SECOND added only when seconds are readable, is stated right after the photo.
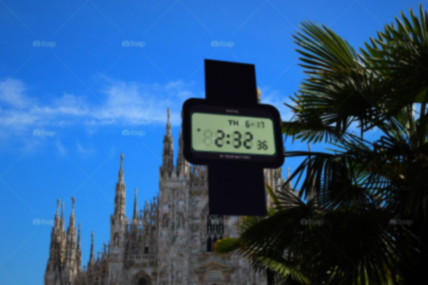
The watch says h=2 m=32
